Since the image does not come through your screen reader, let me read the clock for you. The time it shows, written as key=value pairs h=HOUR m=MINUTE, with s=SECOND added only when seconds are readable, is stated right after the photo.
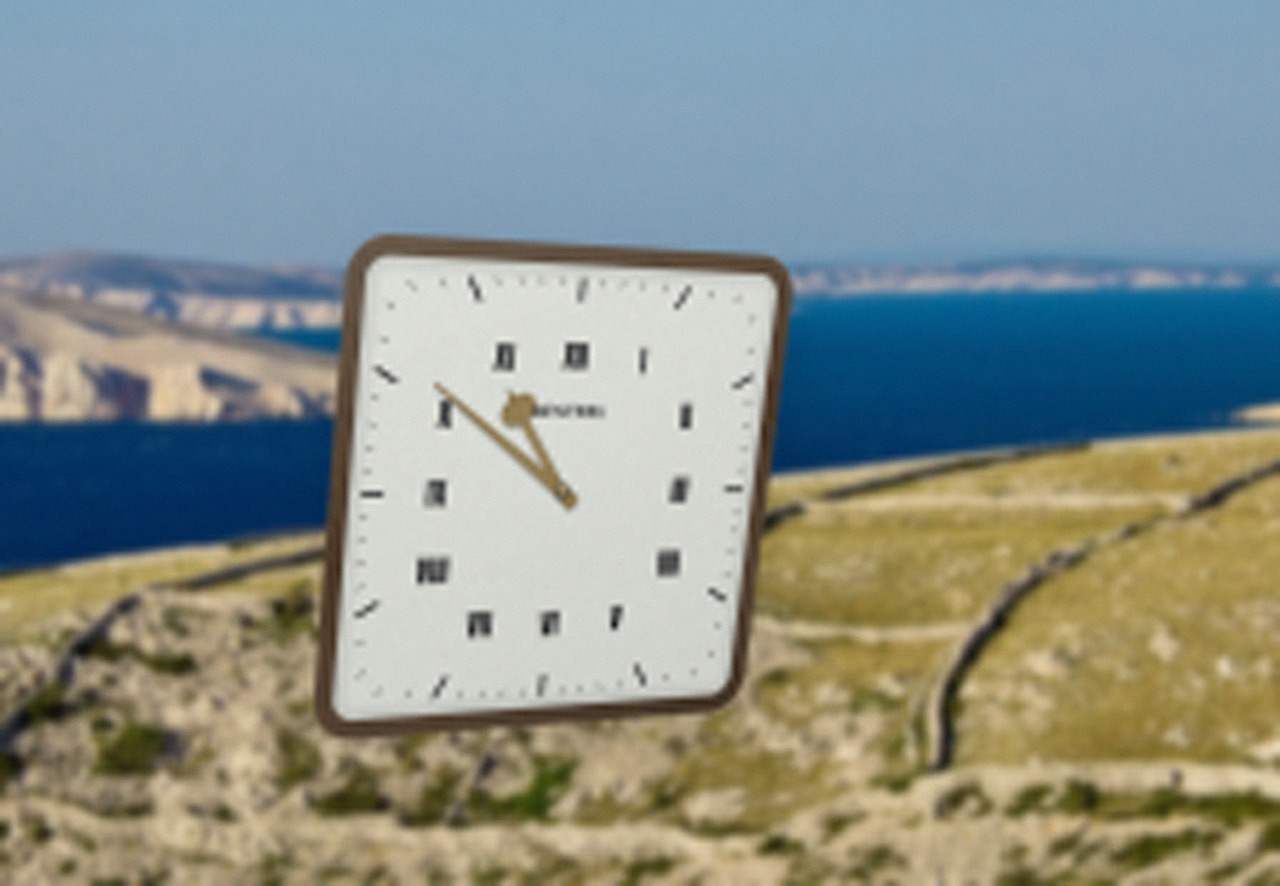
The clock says h=10 m=51
